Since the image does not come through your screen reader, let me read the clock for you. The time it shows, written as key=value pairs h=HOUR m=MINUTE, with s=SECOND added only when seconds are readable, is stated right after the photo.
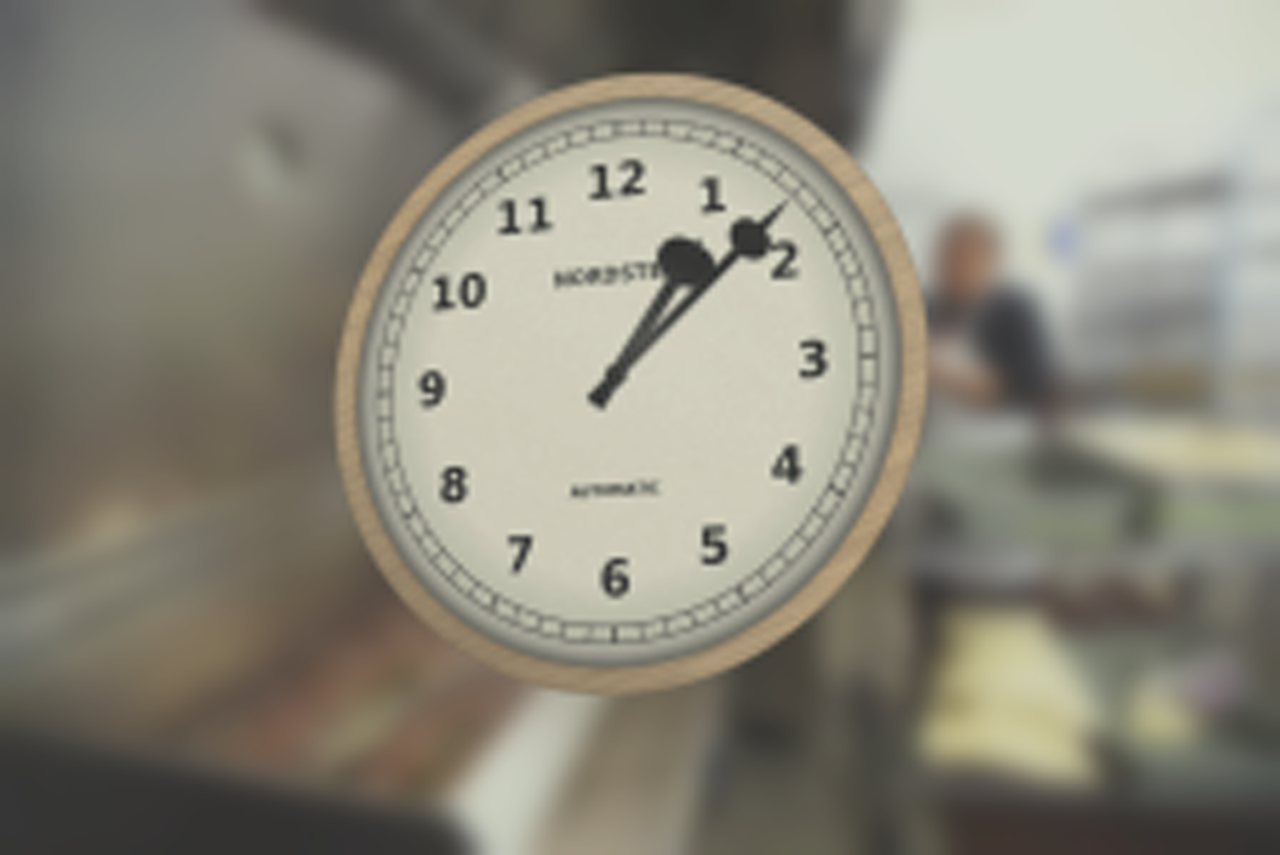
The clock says h=1 m=8
